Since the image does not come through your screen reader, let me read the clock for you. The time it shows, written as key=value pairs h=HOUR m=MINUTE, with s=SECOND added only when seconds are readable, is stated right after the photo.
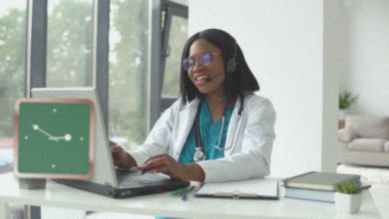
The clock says h=2 m=50
